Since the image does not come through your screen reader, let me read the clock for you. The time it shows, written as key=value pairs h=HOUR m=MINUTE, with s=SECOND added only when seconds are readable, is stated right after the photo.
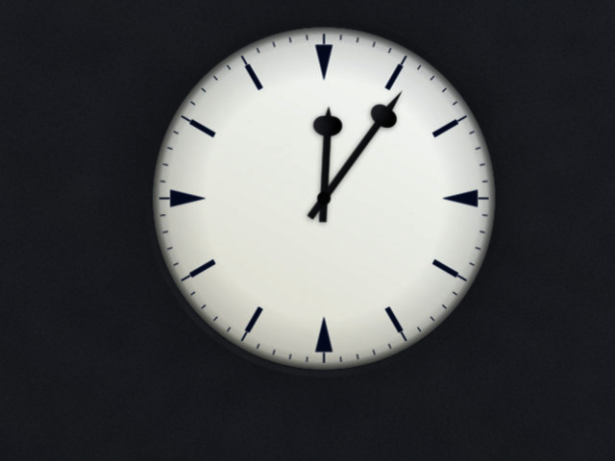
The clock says h=12 m=6
